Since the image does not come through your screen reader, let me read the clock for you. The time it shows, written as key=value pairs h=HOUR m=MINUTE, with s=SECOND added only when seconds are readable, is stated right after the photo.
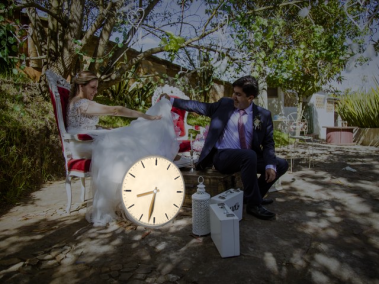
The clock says h=8 m=32
